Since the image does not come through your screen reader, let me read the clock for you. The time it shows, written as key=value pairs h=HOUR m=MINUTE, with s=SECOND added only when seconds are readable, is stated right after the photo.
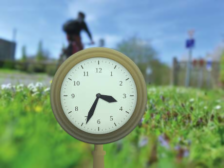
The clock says h=3 m=34
